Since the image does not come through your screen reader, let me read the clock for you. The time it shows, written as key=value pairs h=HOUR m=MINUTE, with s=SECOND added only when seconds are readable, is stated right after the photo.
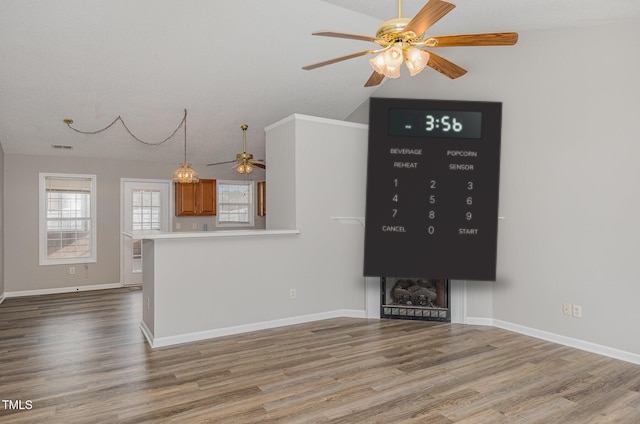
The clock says h=3 m=56
